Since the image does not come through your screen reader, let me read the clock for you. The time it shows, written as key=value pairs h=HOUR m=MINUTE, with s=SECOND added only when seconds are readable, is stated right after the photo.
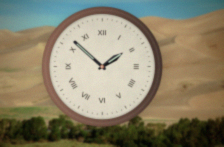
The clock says h=1 m=52
